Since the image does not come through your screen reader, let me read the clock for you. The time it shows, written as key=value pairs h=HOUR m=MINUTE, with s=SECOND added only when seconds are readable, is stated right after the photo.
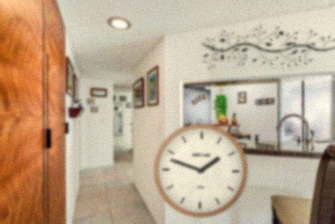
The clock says h=1 m=48
